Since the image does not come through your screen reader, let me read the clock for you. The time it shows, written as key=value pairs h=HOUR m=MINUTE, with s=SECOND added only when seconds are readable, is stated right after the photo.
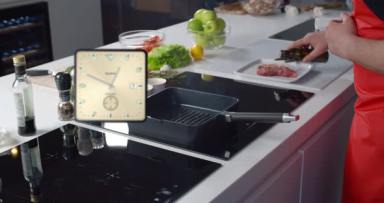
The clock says h=12 m=49
